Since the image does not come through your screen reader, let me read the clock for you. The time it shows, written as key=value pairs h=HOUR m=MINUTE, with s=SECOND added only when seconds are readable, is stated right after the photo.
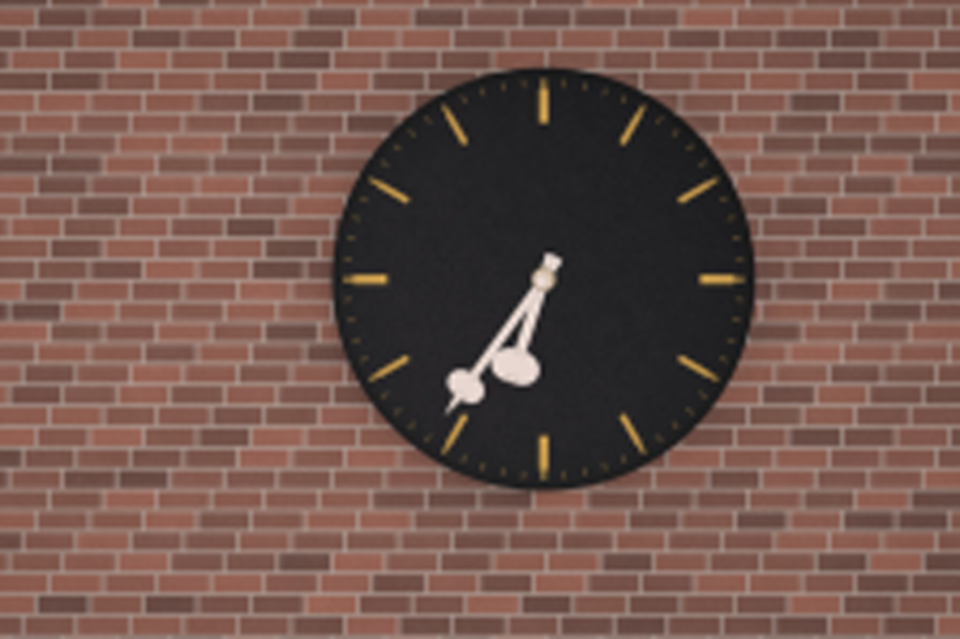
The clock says h=6 m=36
